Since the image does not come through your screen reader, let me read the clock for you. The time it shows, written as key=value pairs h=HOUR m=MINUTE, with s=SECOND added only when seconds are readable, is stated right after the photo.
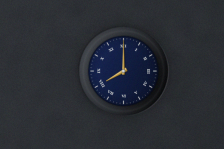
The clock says h=8 m=0
